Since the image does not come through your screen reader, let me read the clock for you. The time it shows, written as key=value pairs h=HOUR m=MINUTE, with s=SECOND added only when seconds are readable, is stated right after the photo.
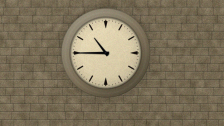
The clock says h=10 m=45
